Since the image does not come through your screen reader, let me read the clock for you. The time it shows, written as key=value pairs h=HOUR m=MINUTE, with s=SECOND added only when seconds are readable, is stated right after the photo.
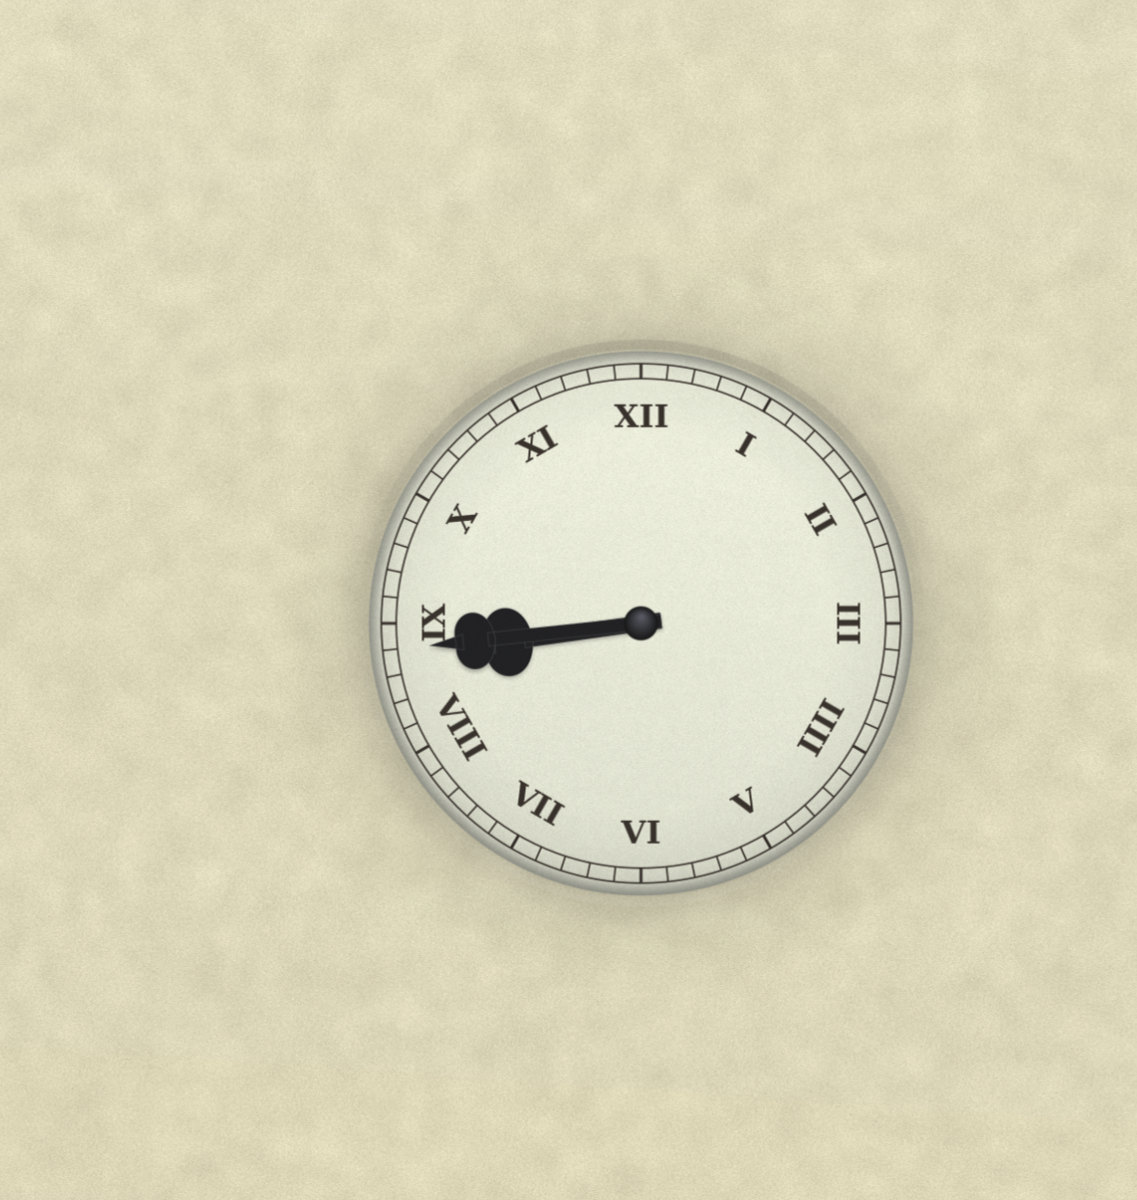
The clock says h=8 m=44
